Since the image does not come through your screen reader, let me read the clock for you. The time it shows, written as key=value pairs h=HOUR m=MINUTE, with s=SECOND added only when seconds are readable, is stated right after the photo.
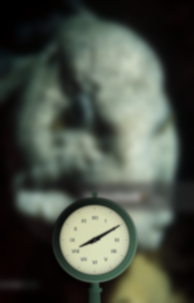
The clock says h=8 m=10
